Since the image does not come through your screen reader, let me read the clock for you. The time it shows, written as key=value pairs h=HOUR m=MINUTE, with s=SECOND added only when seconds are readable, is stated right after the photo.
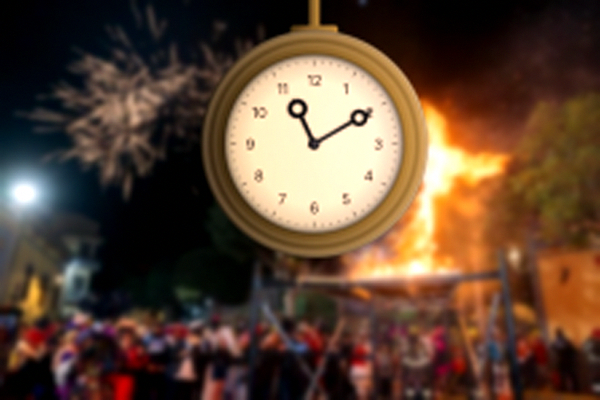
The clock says h=11 m=10
